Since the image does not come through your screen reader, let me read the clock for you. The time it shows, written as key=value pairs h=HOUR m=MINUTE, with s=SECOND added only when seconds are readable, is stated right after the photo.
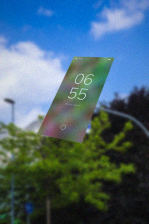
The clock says h=6 m=55
